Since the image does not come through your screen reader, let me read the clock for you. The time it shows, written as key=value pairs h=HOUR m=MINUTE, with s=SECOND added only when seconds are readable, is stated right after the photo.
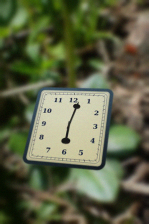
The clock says h=6 m=2
